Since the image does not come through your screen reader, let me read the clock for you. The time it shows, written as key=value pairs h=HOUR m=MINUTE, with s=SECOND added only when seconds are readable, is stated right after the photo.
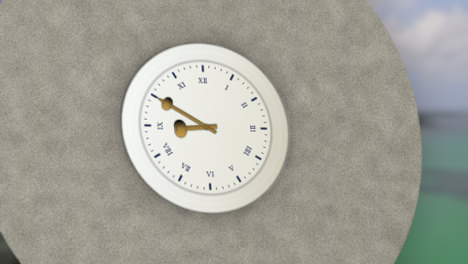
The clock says h=8 m=50
